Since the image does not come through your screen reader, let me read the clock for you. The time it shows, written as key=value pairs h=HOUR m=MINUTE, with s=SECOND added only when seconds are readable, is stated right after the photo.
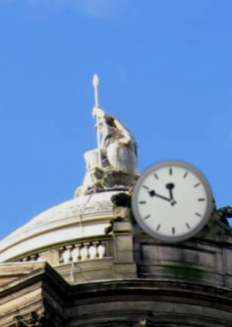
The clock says h=11 m=49
